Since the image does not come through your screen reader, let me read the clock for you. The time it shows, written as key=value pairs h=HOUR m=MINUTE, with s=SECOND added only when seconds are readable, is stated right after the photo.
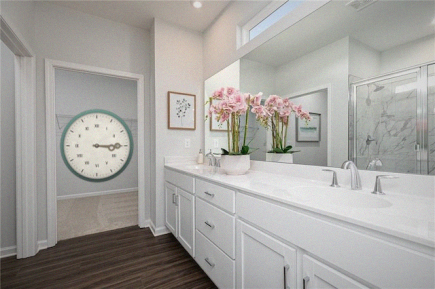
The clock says h=3 m=15
